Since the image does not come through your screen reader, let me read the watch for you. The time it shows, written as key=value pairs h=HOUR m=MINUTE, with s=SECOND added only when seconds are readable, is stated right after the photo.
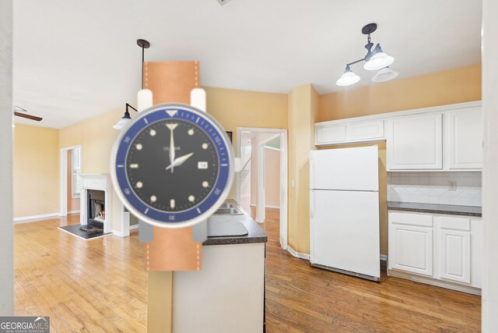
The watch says h=2 m=0
